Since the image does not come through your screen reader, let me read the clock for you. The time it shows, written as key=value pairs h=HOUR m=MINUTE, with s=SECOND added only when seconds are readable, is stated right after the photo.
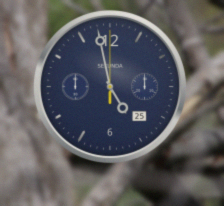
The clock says h=4 m=58
